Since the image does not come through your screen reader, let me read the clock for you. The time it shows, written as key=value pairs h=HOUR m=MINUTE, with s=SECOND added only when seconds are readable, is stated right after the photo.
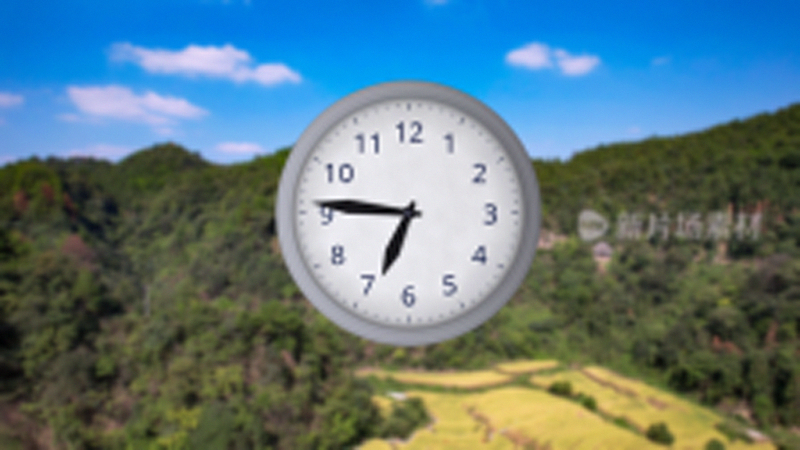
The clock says h=6 m=46
